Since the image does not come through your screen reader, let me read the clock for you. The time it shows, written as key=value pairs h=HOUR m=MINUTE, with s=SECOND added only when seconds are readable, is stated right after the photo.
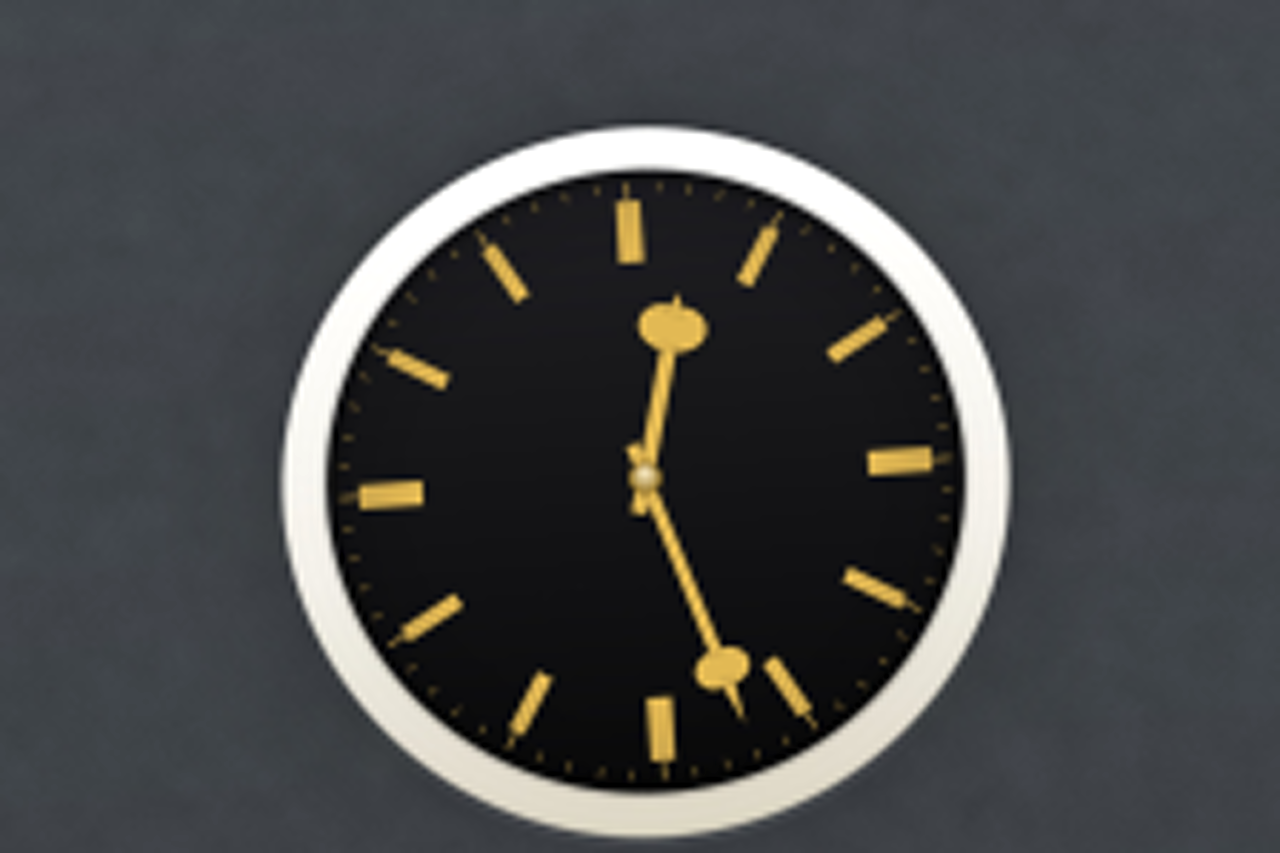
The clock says h=12 m=27
